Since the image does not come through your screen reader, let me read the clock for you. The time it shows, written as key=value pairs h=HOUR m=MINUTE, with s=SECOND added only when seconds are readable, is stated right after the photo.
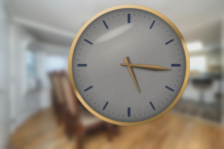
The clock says h=5 m=16
